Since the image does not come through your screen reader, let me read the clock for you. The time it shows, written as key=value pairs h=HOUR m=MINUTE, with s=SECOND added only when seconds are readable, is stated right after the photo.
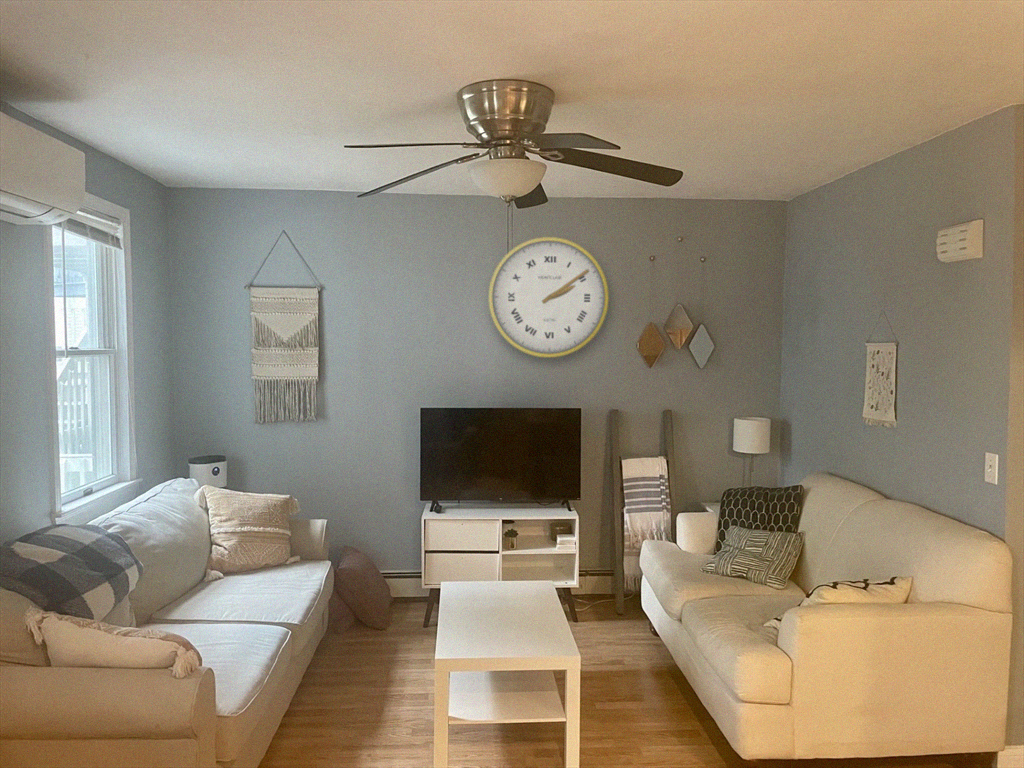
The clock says h=2 m=9
